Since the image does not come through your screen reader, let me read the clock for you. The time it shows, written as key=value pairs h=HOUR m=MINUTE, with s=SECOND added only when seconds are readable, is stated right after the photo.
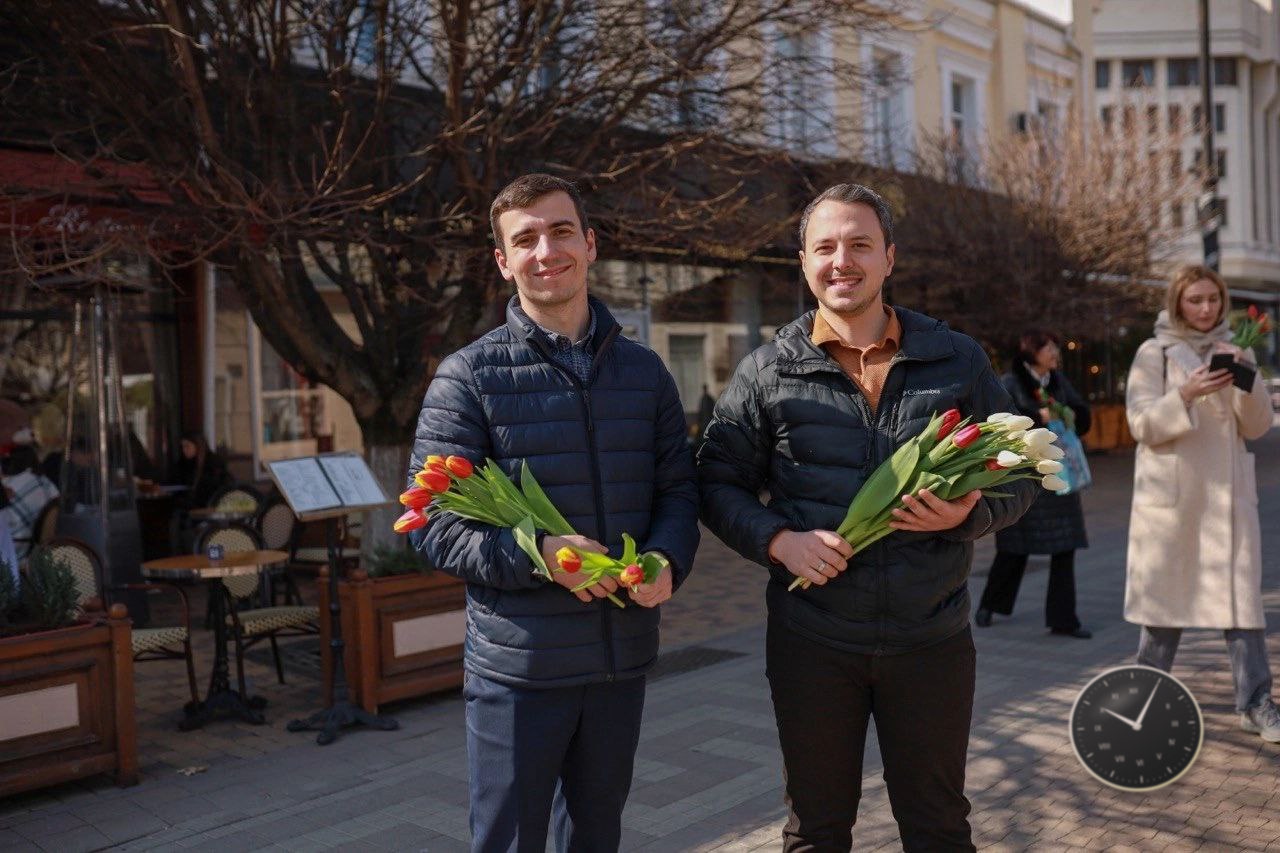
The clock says h=10 m=5
